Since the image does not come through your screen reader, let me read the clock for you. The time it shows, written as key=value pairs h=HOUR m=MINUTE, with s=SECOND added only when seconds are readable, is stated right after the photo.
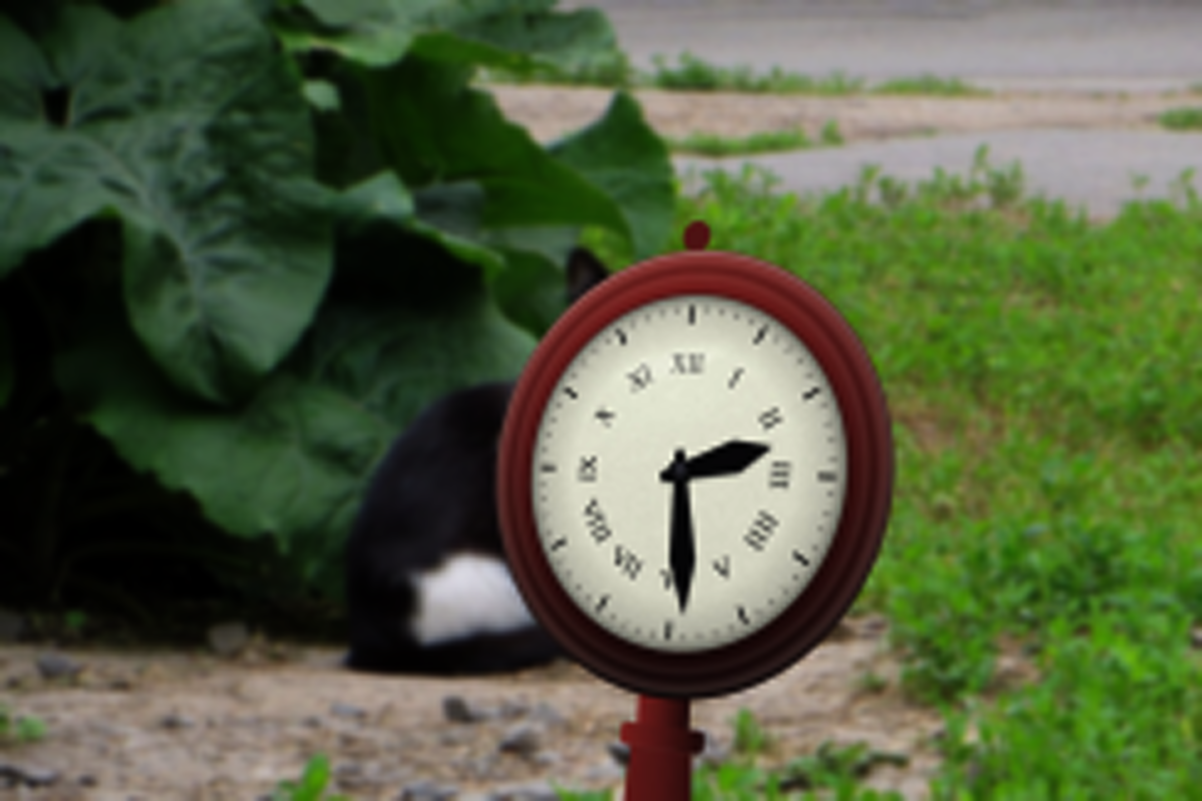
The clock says h=2 m=29
